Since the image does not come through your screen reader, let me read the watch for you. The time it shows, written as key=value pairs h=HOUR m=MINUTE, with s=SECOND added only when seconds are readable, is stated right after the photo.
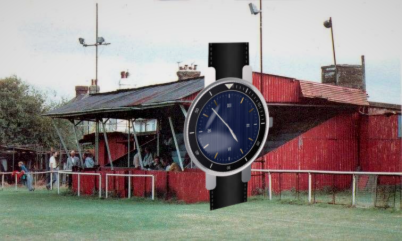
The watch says h=4 m=53
